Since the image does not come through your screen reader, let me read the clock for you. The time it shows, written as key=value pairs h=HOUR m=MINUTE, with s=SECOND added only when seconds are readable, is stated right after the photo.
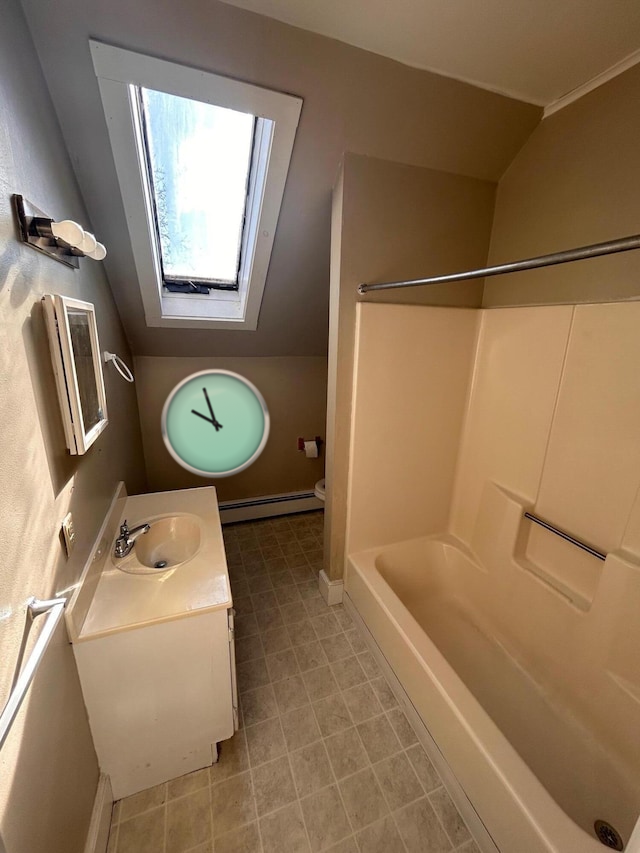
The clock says h=9 m=57
